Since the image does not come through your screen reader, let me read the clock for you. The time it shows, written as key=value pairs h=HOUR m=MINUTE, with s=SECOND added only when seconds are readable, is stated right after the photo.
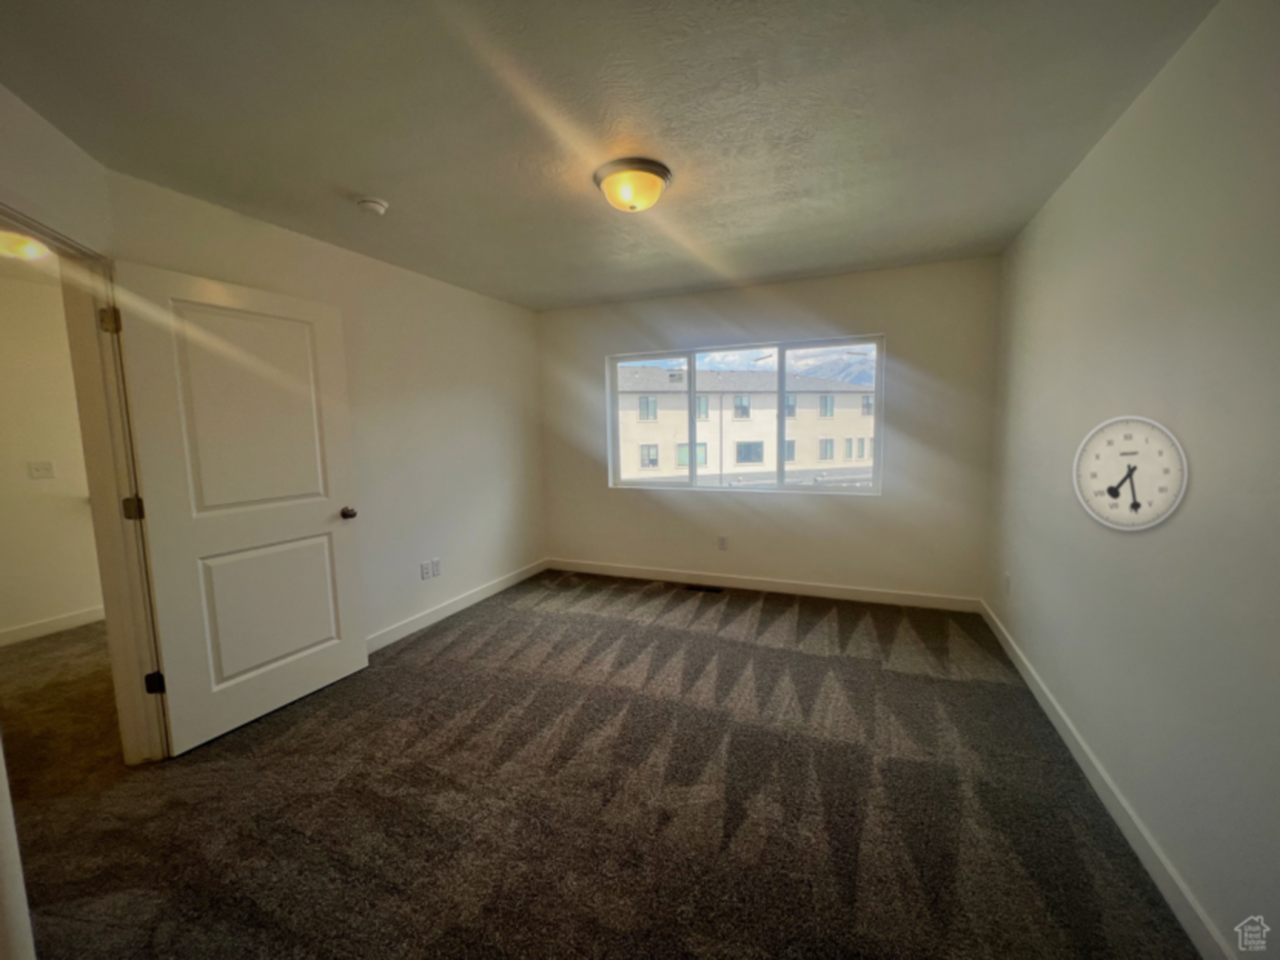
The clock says h=7 m=29
